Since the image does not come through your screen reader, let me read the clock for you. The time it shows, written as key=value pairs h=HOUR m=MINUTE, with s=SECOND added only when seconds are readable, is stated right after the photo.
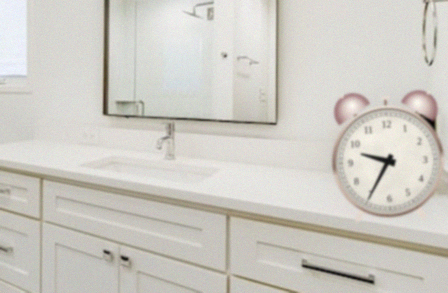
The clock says h=9 m=35
